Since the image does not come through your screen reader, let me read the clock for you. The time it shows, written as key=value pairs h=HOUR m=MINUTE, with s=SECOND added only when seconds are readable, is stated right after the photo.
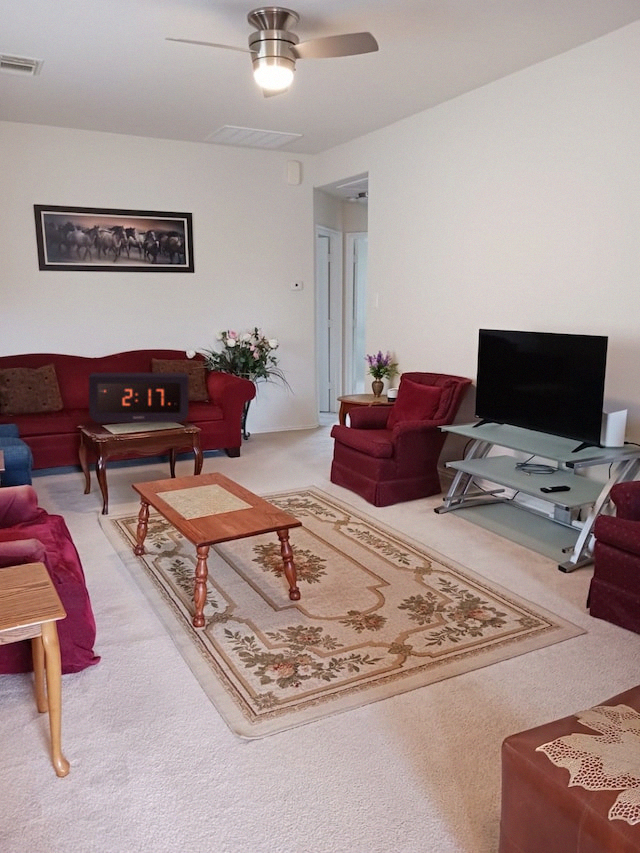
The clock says h=2 m=17
